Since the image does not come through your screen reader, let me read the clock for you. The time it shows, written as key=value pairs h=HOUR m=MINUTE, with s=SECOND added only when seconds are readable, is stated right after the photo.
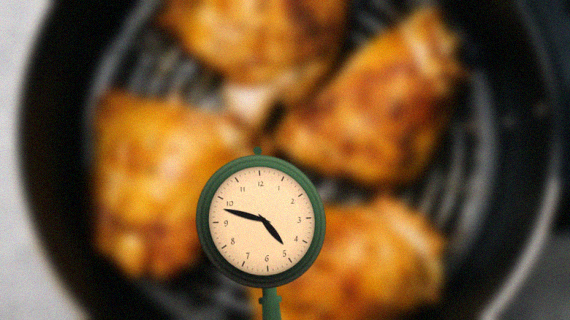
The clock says h=4 m=48
